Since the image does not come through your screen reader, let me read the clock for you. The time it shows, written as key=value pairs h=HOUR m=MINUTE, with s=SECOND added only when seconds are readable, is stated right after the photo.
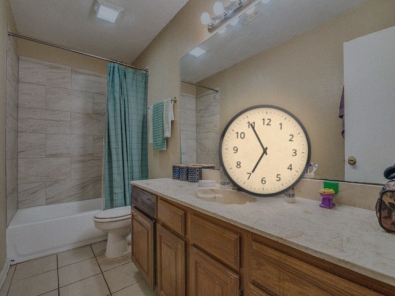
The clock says h=6 m=55
